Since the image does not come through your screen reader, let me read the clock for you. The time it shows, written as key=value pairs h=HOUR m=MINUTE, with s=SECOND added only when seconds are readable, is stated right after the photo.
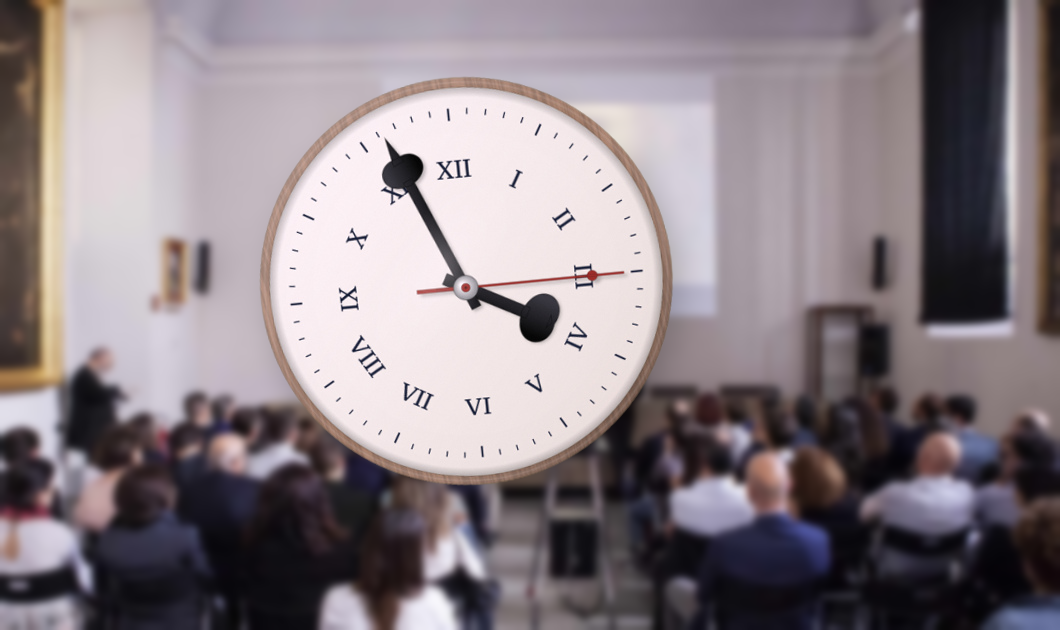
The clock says h=3 m=56 s=15
